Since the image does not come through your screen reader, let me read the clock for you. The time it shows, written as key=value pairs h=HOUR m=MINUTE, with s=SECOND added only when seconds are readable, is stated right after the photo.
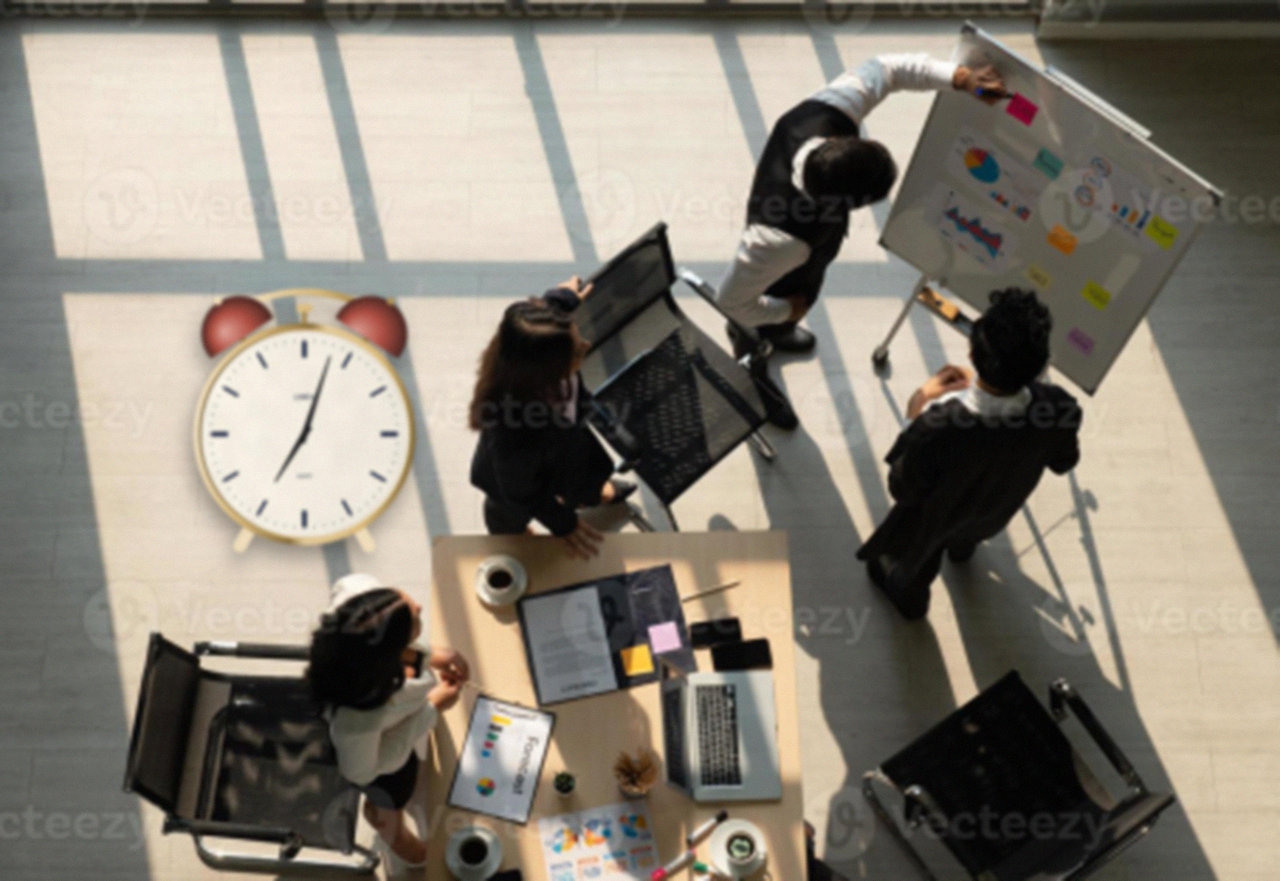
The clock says h=7 m=3
